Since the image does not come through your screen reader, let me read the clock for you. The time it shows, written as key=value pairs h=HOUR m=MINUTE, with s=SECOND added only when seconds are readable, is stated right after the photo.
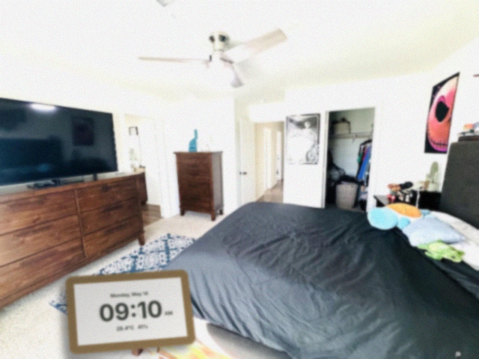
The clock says h=9 m=10
